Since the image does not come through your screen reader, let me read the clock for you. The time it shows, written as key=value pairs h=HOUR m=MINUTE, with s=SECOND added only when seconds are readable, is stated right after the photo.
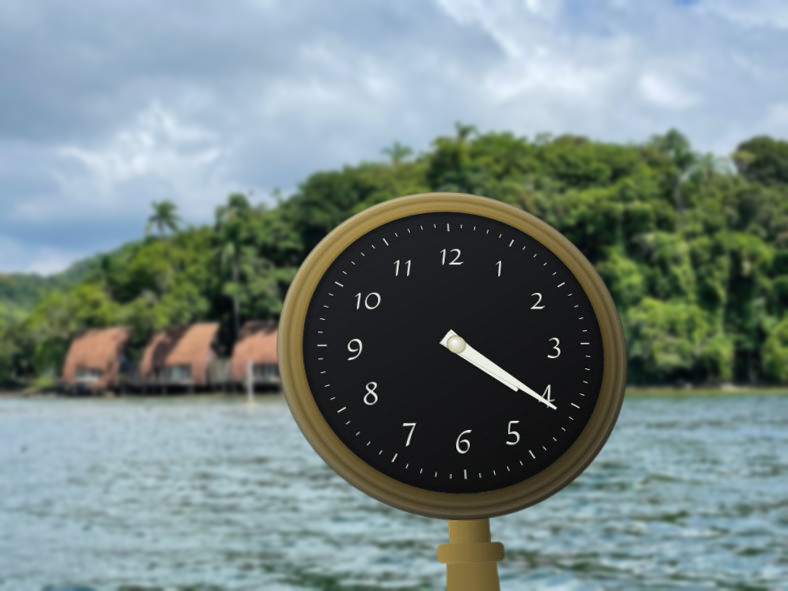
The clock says h=4 m=21
